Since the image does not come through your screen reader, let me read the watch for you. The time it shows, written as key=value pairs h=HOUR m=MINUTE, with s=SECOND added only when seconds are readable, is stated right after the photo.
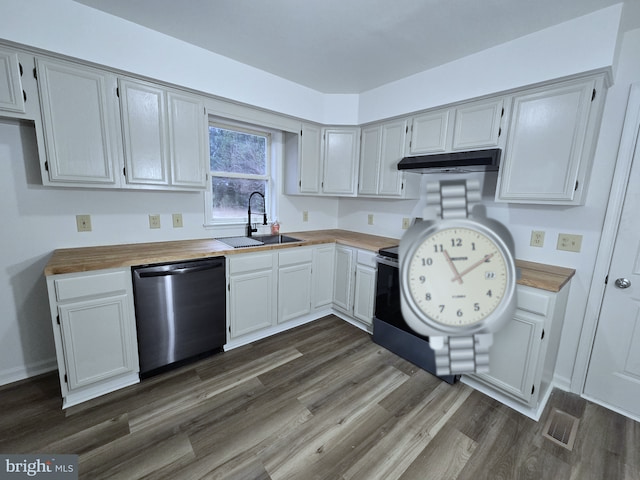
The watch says h=11 m=10
